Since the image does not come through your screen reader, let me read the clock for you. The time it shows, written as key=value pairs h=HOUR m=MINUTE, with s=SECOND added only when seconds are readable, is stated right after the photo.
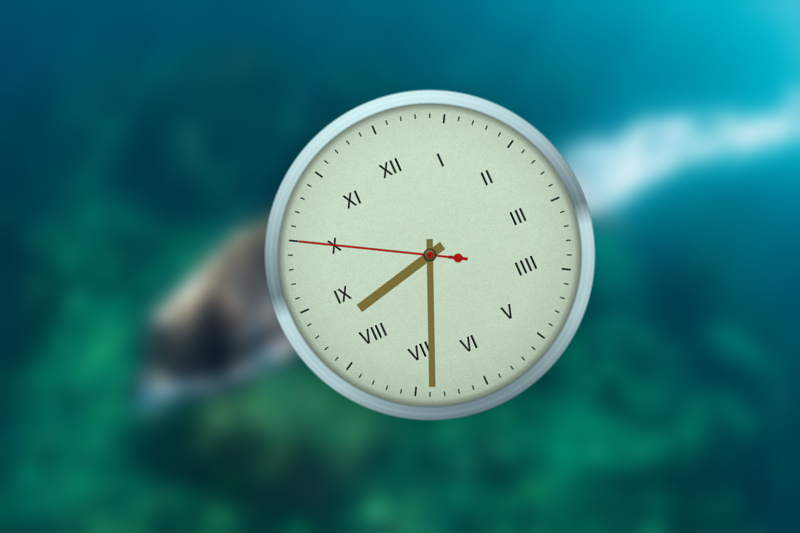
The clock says h=8 m=33 s=50
